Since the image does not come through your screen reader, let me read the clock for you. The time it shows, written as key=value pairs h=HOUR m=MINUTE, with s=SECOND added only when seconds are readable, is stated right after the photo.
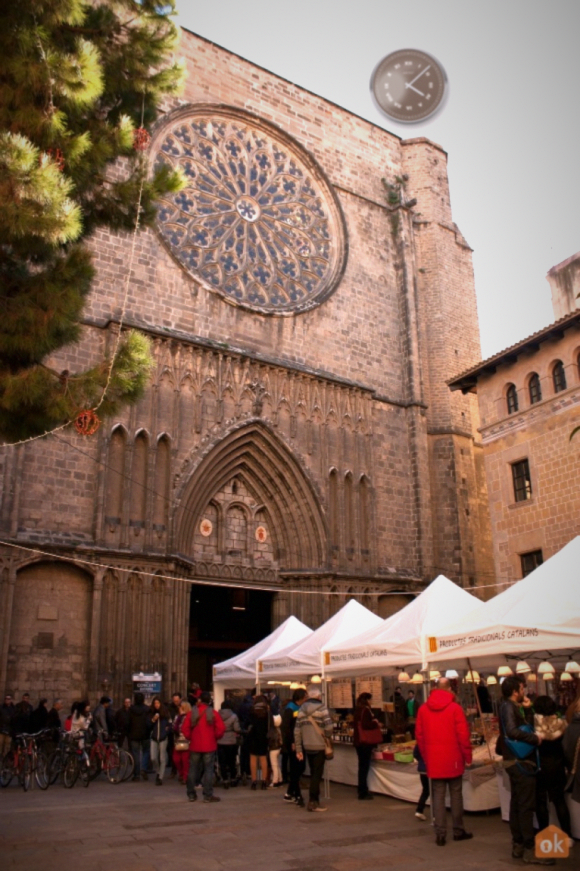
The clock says h=4 m=8
